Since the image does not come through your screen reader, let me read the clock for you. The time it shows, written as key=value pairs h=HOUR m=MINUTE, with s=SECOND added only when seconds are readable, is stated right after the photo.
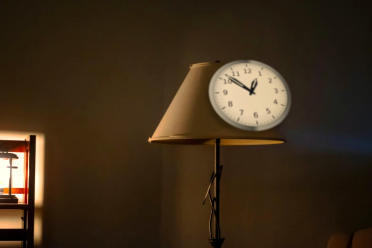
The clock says h=12 m=52
